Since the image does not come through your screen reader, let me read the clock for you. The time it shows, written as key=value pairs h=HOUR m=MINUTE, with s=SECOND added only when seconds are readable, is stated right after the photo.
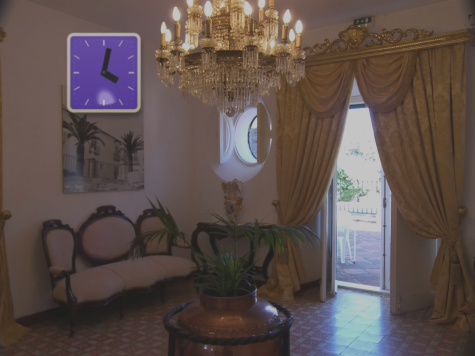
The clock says h=4 m=2
